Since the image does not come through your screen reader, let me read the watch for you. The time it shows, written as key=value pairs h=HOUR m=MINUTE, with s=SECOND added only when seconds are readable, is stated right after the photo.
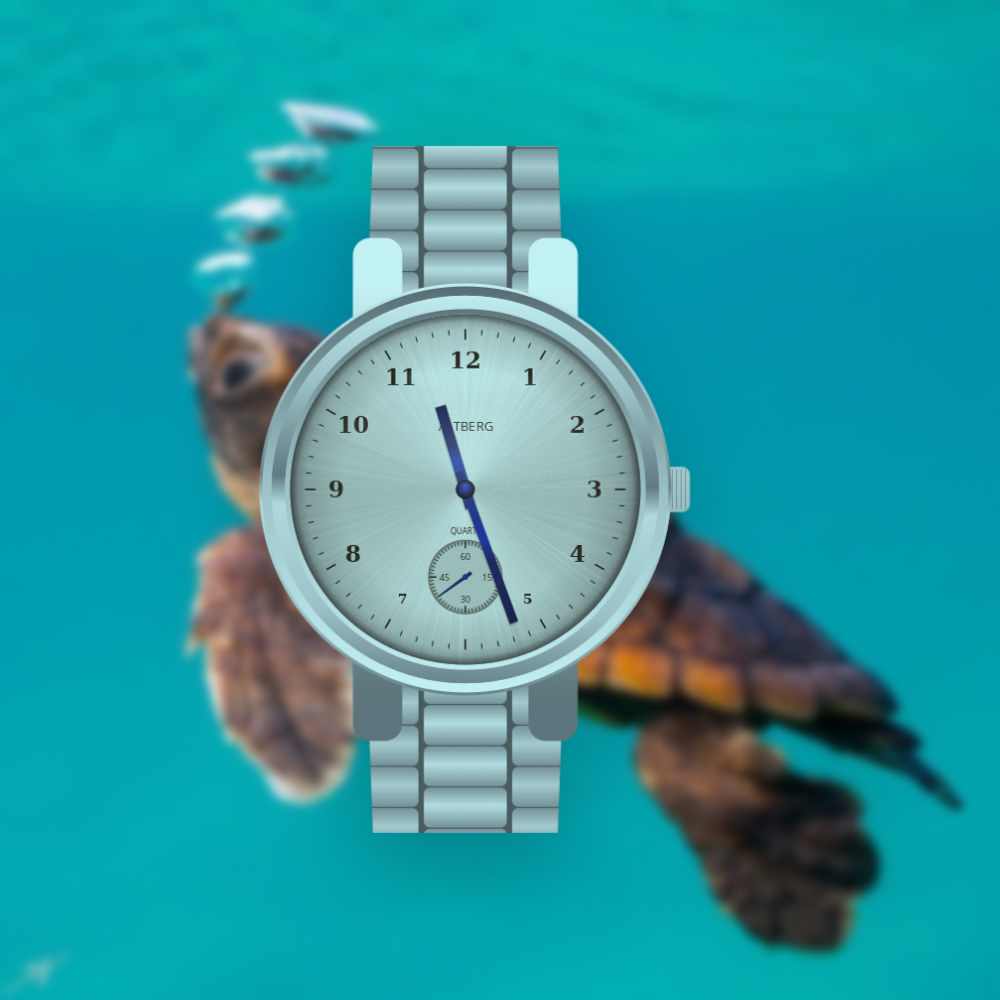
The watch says h=11 m=26 s=39
